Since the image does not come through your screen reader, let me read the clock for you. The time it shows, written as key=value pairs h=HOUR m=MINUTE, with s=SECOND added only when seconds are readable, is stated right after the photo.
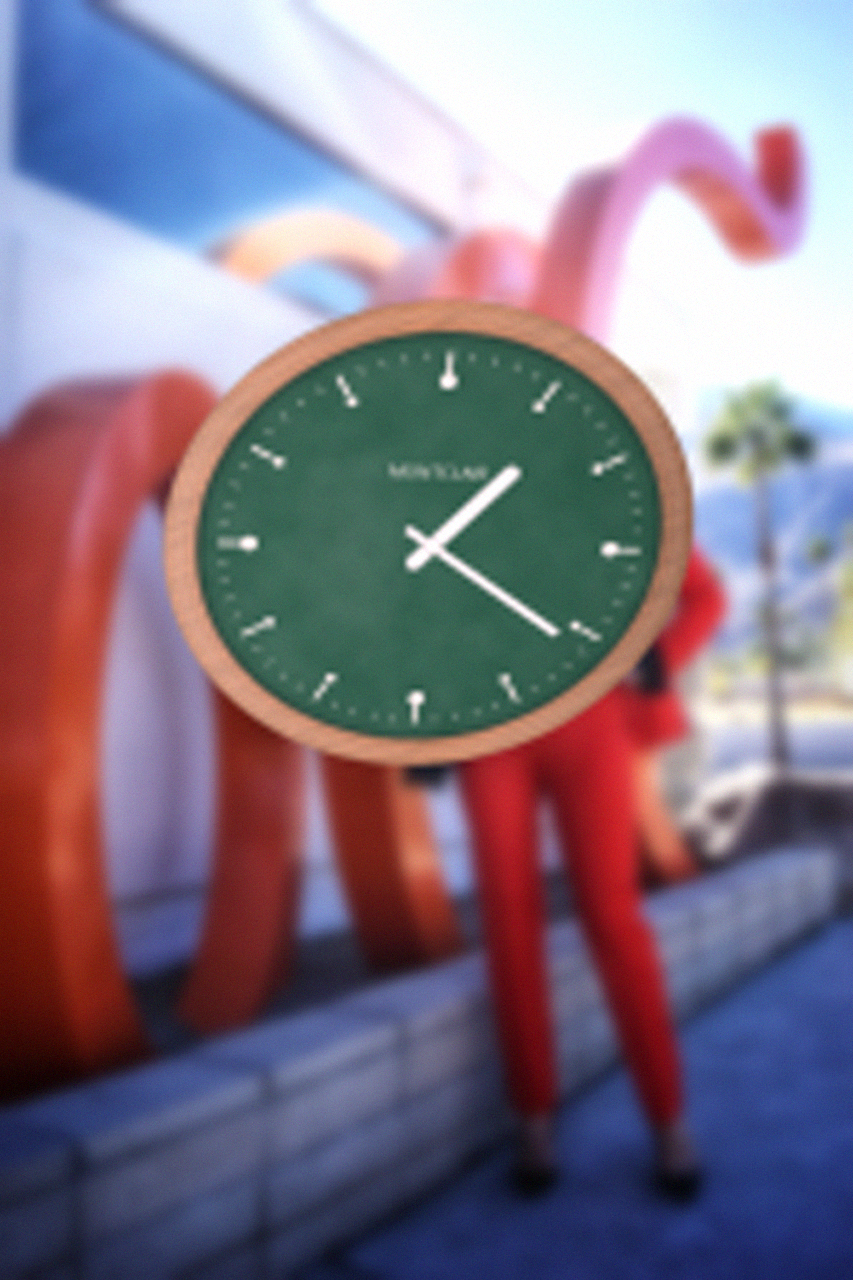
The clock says h=1 m=21
